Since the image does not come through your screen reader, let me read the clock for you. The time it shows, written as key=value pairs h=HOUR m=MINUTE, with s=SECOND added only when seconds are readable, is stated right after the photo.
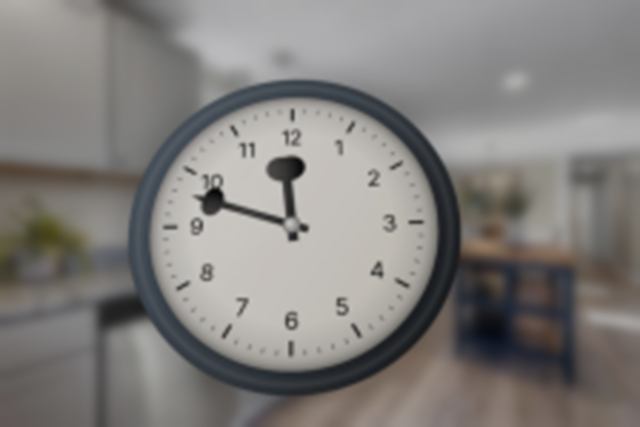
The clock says h=11 m=48
